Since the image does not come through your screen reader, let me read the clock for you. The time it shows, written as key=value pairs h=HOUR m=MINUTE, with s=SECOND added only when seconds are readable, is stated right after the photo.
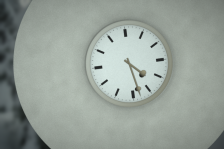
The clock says h=4 m=28
